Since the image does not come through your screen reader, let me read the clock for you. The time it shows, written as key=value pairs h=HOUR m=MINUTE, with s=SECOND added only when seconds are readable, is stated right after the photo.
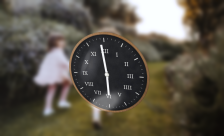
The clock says h=5 m=59
